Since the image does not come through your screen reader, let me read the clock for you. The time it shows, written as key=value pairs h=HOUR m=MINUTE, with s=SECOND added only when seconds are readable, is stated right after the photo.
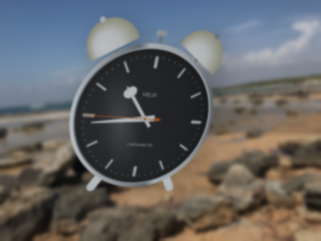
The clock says h=10 m=43 s=45
